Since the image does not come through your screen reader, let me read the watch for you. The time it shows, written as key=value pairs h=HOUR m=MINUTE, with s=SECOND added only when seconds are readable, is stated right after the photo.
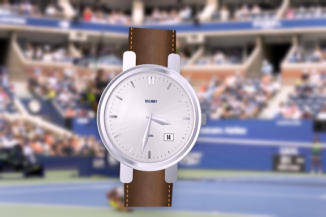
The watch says h=3 m=32
